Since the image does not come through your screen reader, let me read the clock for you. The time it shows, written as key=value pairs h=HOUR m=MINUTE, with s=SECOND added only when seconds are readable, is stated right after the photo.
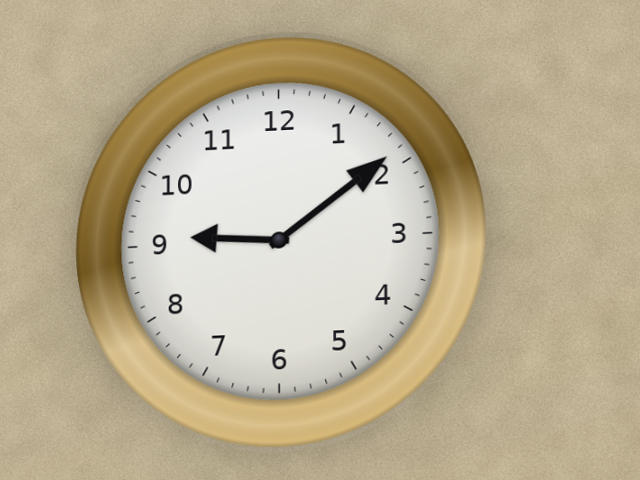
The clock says h=9 m=9
